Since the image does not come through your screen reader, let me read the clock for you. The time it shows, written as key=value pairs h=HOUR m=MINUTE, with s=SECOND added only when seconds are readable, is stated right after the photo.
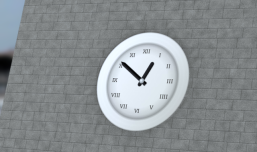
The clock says h=12 m=51
